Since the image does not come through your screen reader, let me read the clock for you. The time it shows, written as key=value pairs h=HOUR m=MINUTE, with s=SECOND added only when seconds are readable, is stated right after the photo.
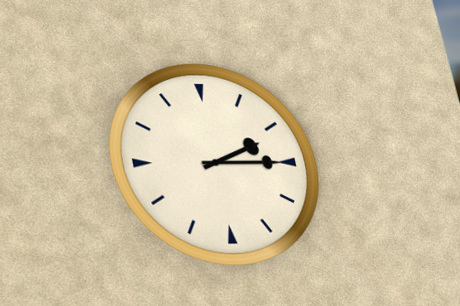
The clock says h=2 m=15
